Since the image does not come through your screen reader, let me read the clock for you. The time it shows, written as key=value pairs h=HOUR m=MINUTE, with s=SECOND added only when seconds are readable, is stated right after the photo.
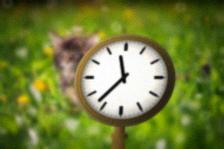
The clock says h=11 m=37
